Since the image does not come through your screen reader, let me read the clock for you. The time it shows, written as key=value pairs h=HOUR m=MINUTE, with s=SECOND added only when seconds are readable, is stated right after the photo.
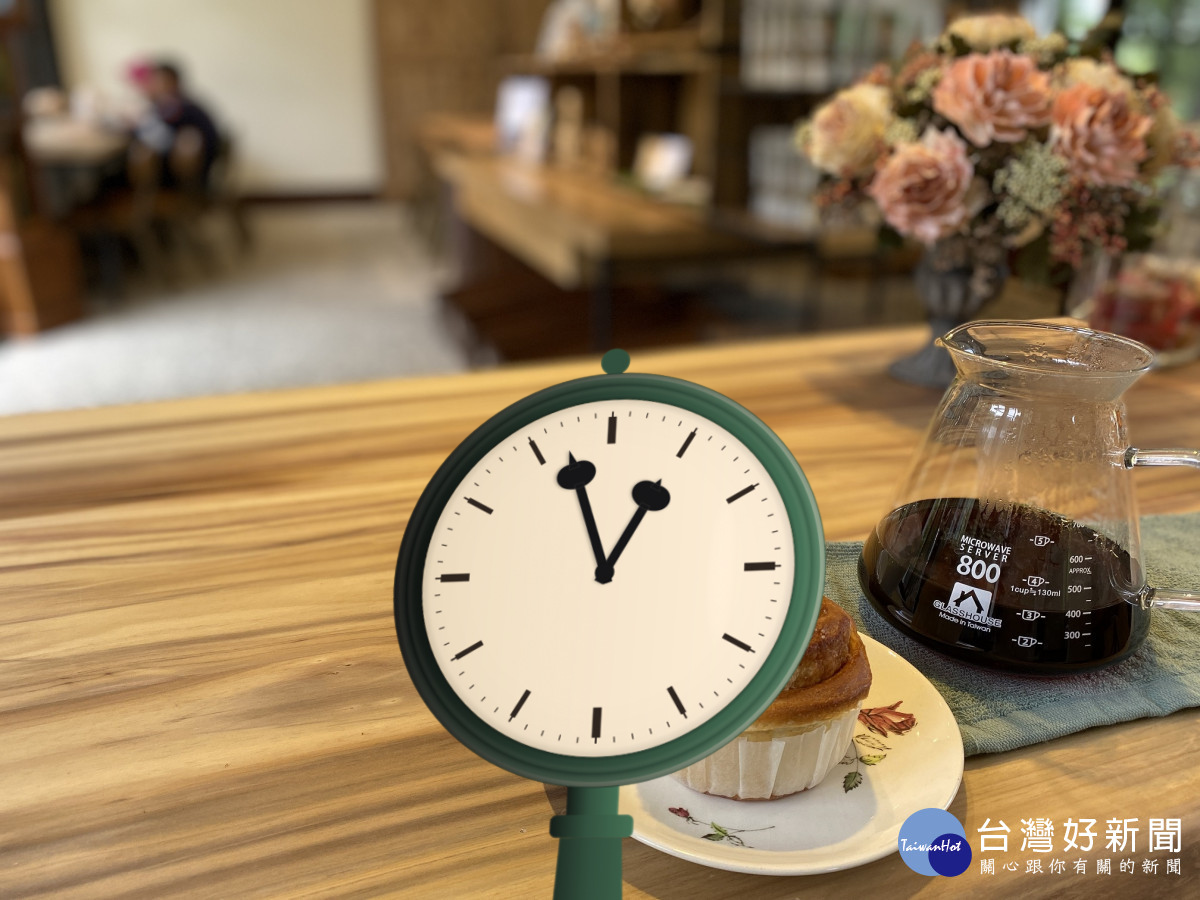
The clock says h=12 m=57
